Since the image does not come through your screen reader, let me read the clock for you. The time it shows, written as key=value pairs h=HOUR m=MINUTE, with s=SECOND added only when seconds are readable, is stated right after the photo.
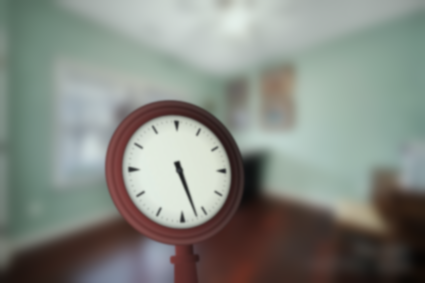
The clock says h=5 m=27
